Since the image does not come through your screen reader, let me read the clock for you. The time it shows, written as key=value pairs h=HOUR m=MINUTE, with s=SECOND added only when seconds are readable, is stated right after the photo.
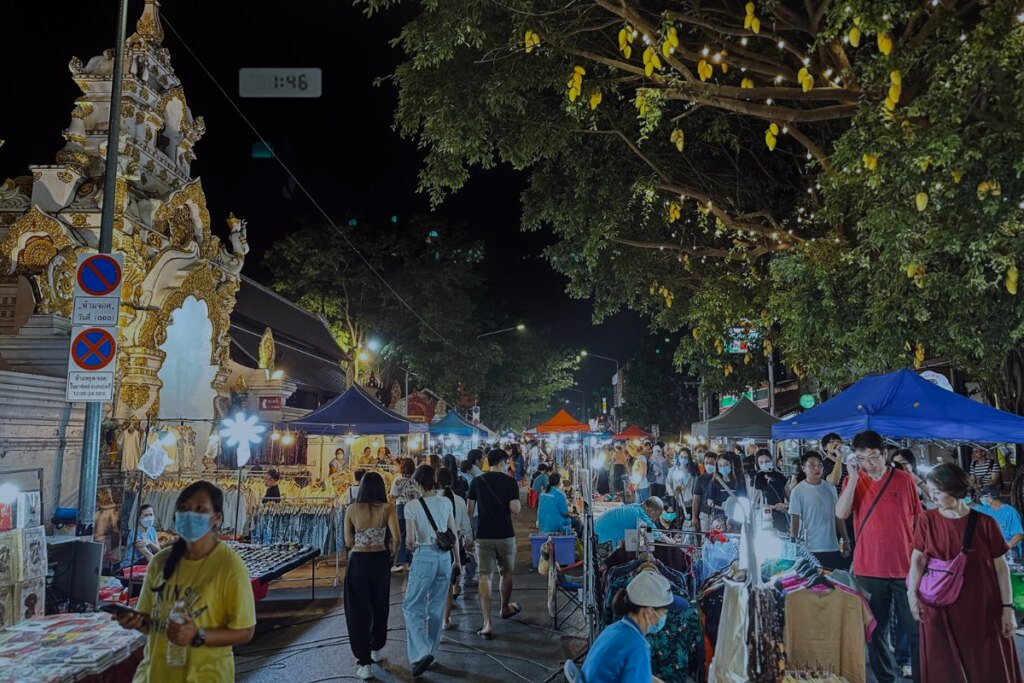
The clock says h=1 m=46
